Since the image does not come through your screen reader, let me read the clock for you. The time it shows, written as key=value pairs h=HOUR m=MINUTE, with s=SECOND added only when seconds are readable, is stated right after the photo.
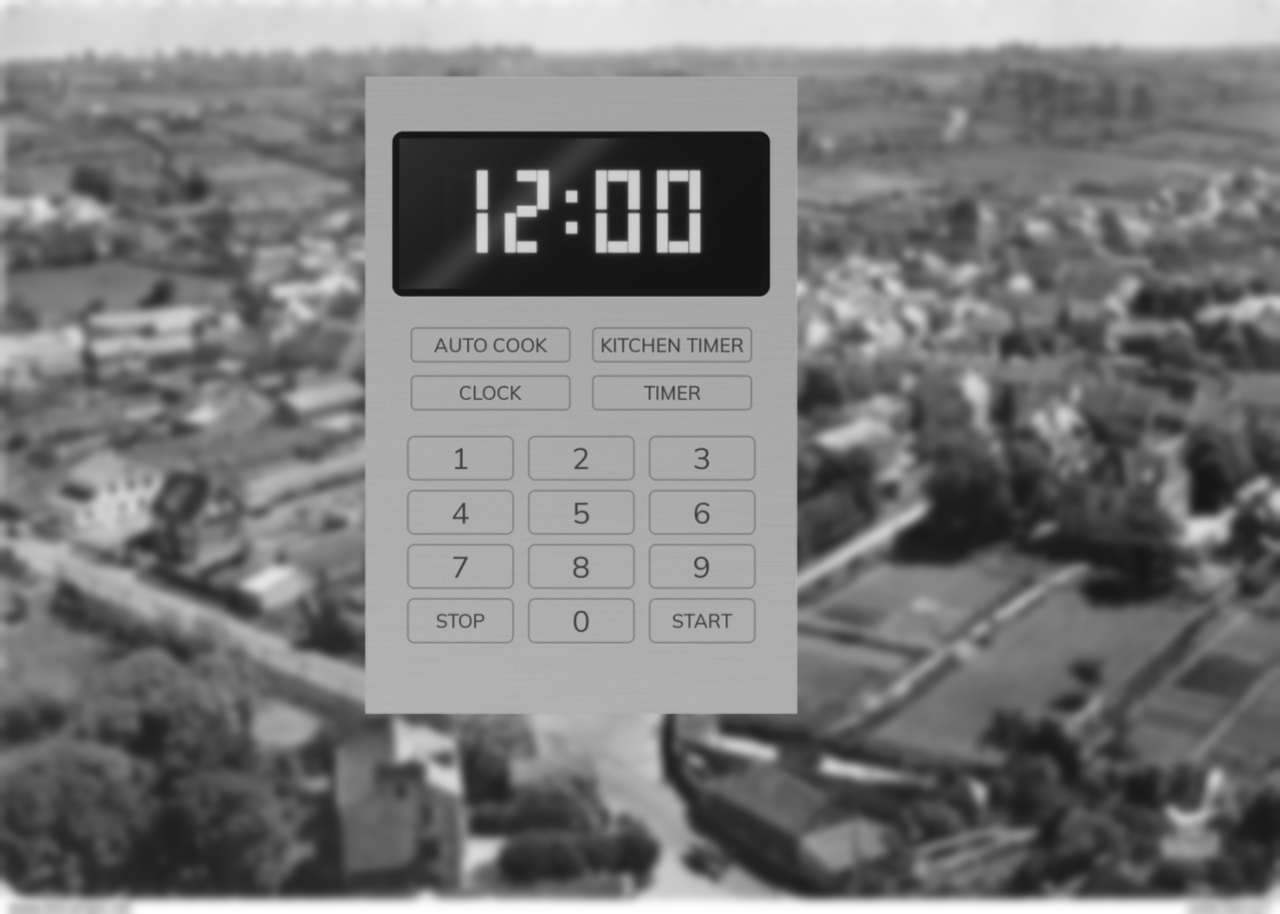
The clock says h=12 m=0
